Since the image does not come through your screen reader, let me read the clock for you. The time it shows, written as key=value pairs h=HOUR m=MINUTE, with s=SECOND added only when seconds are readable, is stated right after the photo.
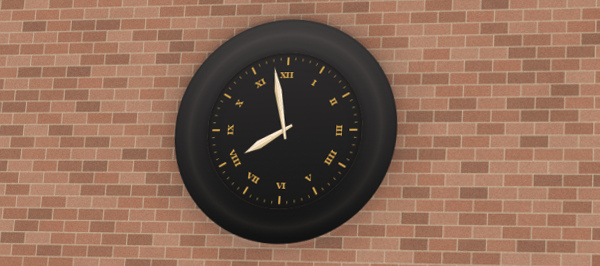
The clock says h=7 m=58
